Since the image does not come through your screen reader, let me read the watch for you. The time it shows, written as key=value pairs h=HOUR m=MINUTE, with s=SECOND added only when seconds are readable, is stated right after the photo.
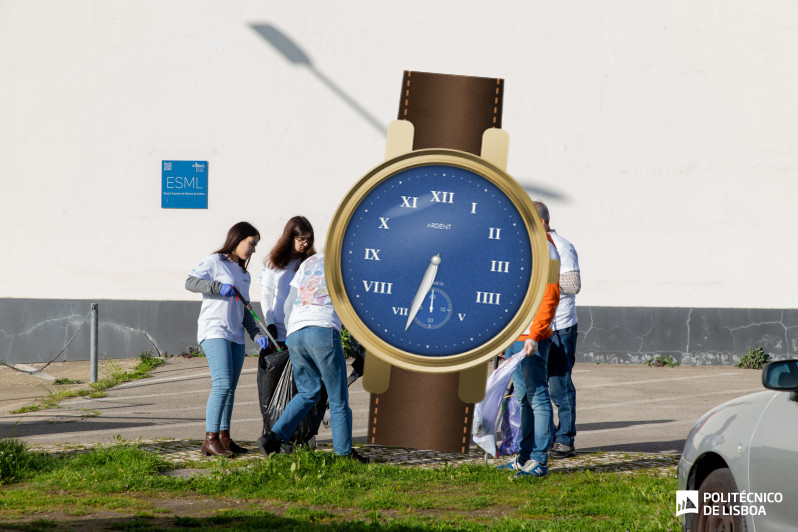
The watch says h=6 m=33
